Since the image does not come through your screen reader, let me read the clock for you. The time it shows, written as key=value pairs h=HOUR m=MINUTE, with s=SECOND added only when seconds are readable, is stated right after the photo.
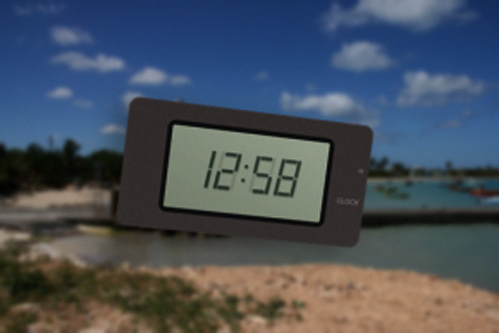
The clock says h=12 m=58
